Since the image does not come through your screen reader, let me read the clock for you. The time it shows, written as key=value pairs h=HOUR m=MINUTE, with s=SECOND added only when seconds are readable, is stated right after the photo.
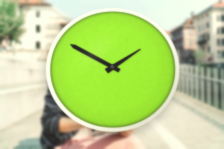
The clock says h=1 m=50
